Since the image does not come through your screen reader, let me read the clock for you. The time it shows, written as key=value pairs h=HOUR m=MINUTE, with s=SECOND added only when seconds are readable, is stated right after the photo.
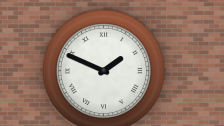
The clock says h=1 m=49
